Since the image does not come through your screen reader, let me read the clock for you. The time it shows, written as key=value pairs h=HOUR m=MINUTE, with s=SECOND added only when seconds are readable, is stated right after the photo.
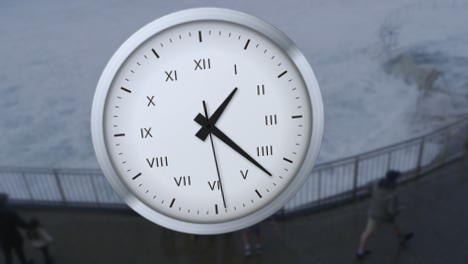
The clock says h=1 m=22 s=29
